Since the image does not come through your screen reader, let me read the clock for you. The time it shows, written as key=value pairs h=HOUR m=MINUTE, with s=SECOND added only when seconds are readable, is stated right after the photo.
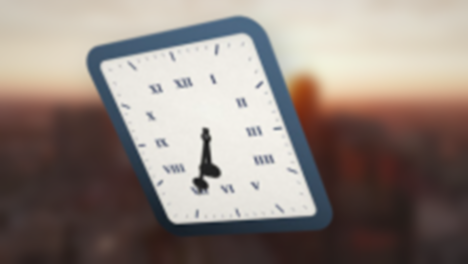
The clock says h=6 m=35
